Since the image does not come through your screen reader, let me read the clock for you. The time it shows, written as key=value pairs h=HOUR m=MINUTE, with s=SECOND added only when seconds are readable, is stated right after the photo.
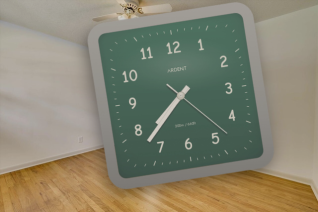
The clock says h=7 m=37 s=23
